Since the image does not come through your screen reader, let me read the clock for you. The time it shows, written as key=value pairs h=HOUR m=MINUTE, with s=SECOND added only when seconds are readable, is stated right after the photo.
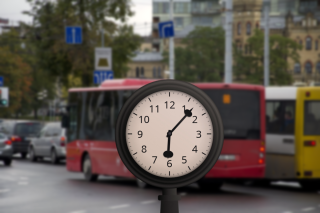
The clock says h=6 m=7
